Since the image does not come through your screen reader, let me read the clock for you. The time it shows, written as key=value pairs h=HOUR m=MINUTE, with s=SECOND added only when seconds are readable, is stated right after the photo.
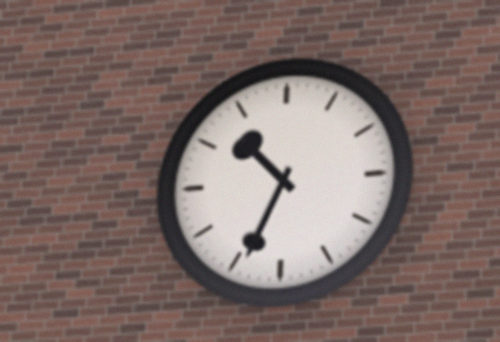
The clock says h=10 m=34
